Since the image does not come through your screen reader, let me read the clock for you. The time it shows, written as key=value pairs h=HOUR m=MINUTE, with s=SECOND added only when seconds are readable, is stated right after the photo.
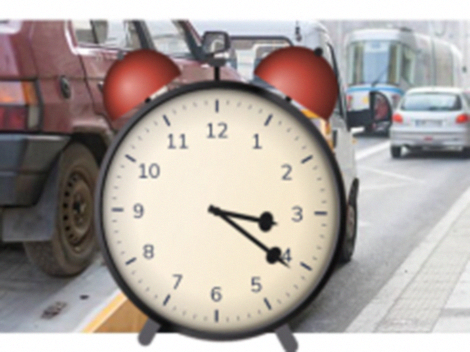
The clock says h=3 m=21
